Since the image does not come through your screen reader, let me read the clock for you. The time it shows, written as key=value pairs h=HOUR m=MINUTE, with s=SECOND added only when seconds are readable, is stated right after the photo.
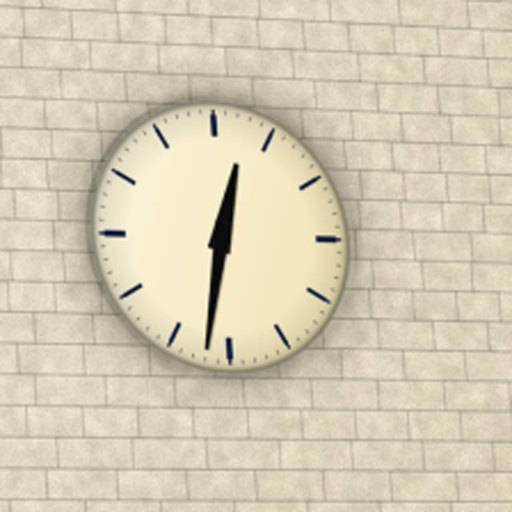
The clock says h=12 m=32
